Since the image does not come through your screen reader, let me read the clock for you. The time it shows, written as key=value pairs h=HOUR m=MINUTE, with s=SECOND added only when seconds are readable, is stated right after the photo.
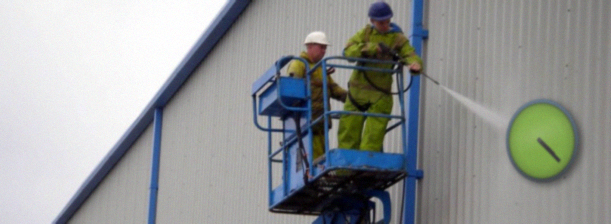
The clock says h=4 m=22
